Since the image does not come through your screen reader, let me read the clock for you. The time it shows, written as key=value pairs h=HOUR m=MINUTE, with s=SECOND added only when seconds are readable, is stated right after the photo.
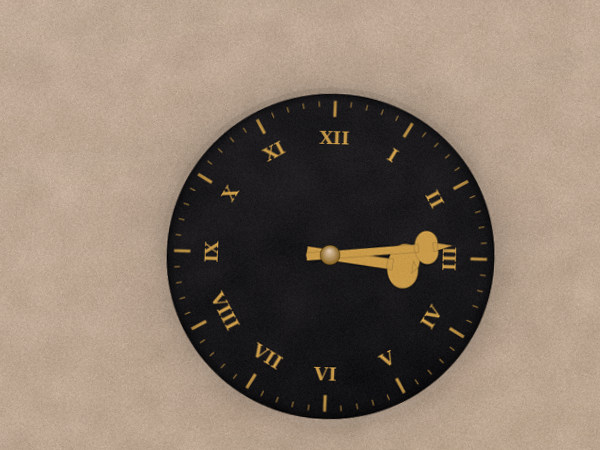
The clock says h=3 m=14
